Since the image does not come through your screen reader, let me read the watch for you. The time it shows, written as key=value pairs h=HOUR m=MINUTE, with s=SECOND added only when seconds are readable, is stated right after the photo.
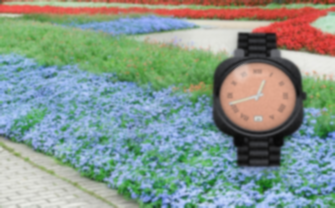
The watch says h=12 m=42
